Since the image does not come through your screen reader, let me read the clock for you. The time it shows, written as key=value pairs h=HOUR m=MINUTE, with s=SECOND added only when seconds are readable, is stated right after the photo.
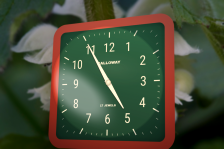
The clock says h=4 m=55
